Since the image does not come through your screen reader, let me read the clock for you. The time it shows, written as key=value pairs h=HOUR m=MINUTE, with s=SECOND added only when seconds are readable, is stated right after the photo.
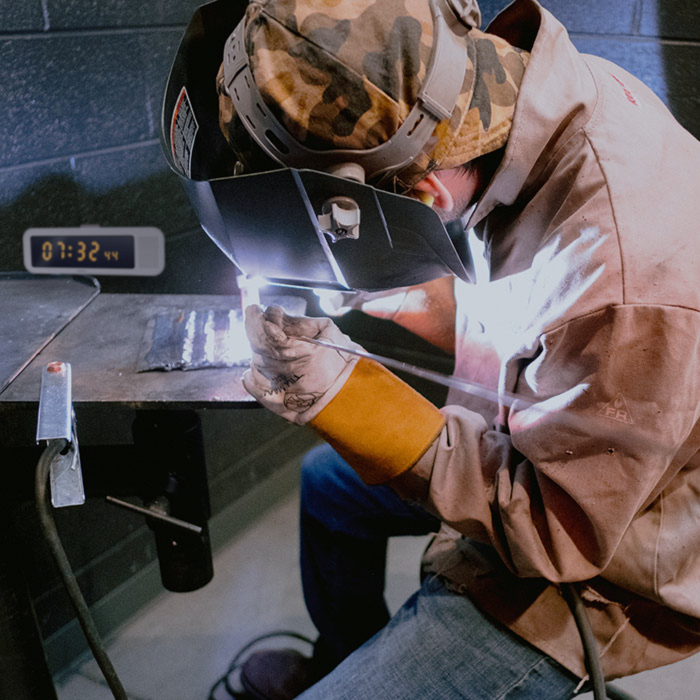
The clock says h=7 m=32 s=44
